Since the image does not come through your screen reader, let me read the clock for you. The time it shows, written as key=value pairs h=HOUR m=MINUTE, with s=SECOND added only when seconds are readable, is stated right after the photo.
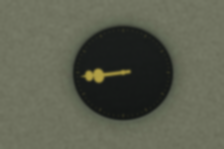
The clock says h=8 m=44
